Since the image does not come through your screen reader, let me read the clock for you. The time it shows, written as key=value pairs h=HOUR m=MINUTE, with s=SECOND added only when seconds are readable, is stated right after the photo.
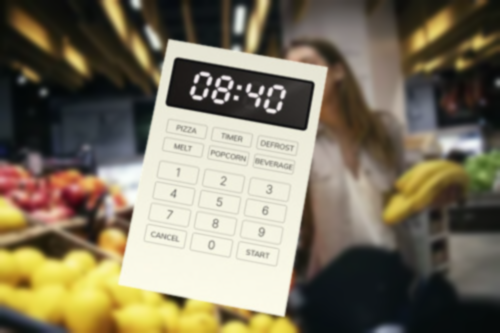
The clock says h=8 m=40
